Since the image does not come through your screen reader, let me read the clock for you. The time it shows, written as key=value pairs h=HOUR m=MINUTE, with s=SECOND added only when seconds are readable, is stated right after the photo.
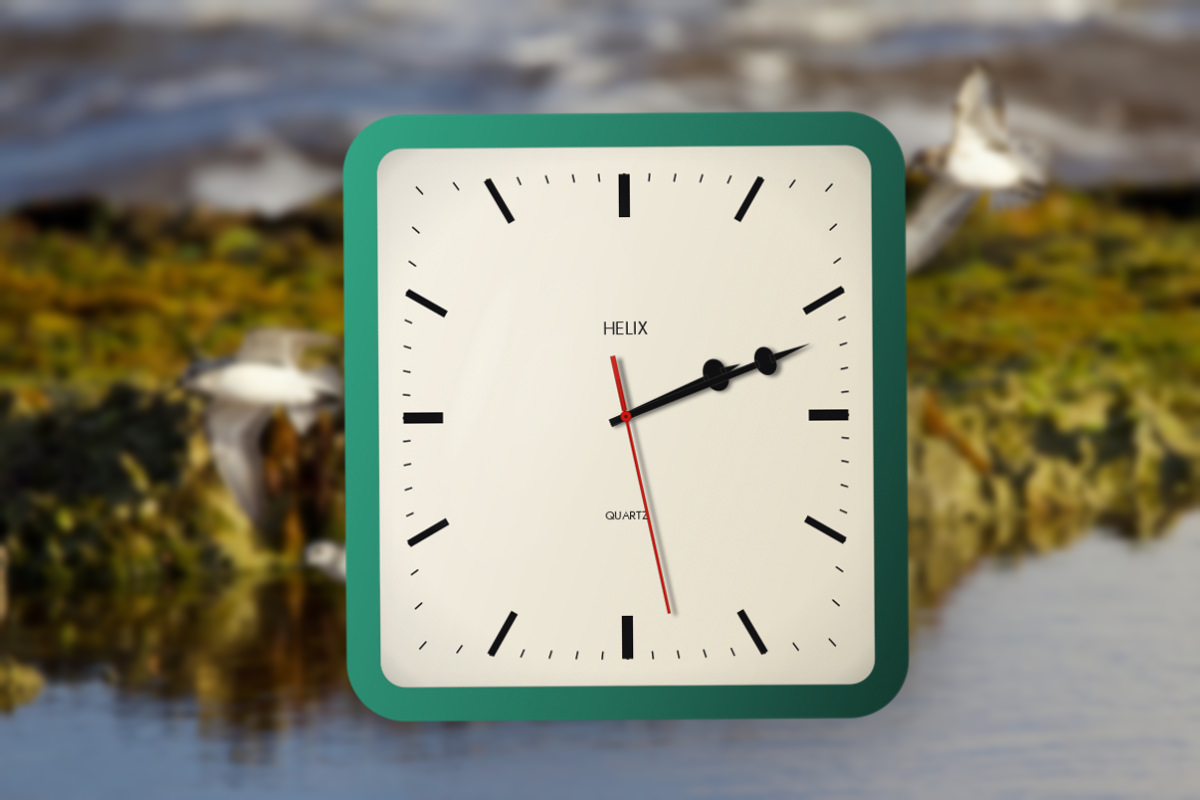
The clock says h=2 m=11 s=28
